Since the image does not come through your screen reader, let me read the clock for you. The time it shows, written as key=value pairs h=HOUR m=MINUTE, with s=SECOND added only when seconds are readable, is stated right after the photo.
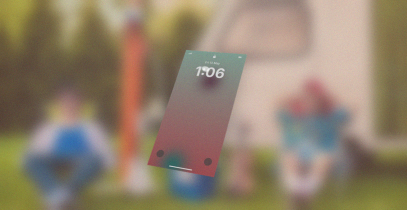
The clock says h=1 m=6
